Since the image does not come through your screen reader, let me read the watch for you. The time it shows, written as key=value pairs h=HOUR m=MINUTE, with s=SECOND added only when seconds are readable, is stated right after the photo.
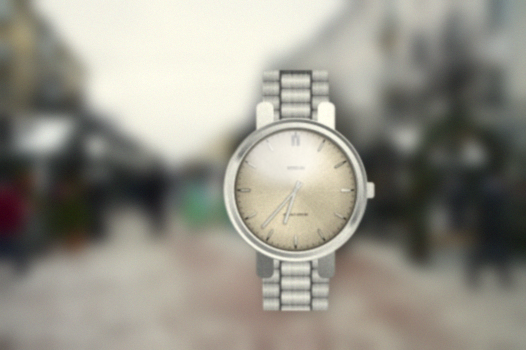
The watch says h=6 m=37
